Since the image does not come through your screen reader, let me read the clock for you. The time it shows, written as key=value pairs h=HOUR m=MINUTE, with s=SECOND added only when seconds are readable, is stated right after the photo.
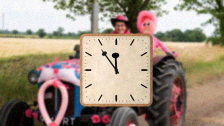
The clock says h=11 m=54
